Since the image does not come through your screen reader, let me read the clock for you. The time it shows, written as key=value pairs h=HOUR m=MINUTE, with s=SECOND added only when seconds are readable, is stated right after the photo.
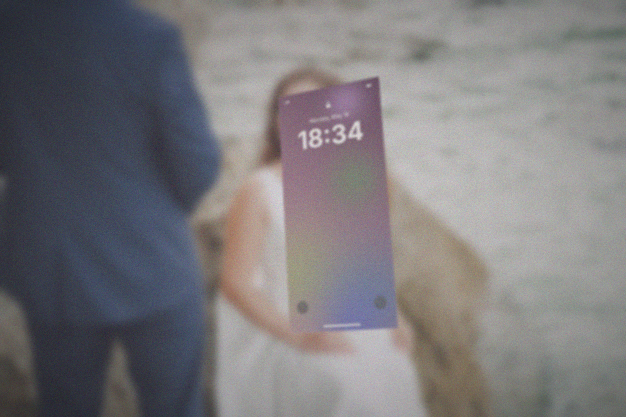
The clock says h=18 m=34
